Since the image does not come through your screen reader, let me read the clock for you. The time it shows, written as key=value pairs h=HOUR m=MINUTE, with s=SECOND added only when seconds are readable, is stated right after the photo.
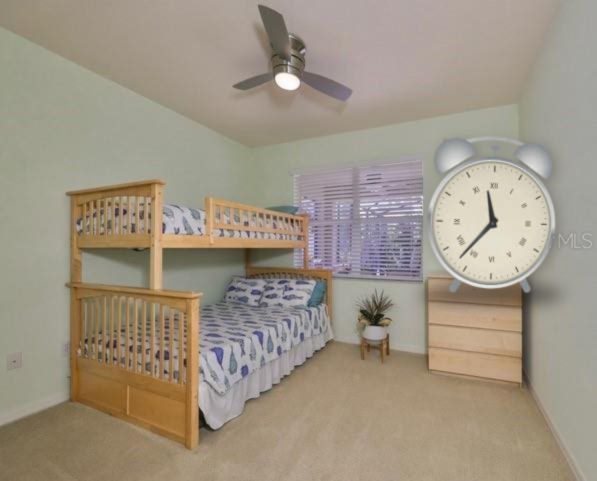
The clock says h=11 m=37
